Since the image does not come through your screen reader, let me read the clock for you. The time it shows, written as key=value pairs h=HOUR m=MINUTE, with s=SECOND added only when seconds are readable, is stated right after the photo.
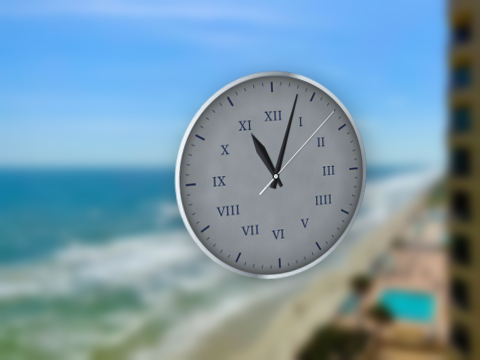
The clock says h=11 m=3 s=8
